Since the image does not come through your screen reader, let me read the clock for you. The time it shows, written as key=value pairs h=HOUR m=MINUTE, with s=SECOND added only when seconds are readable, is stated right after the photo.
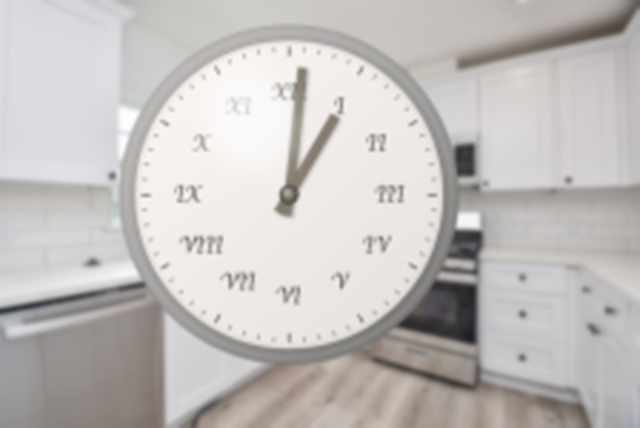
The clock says h=1 m=1
